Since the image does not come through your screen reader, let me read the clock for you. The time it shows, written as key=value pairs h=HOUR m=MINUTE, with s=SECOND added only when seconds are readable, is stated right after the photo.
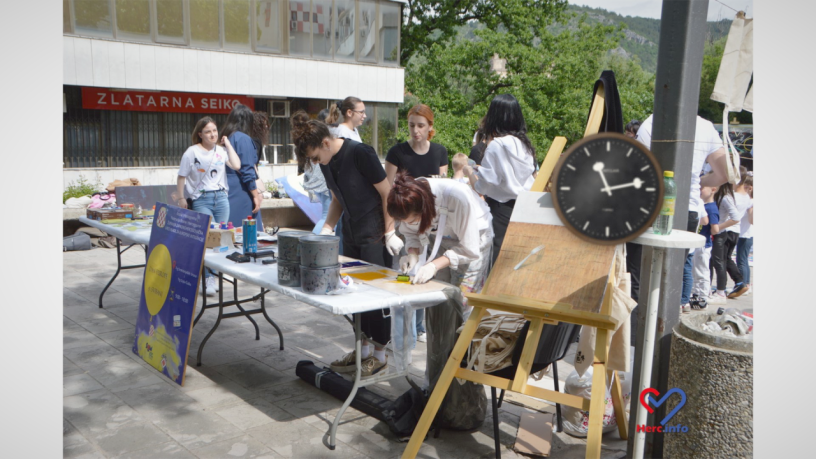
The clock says h=11 m=13
